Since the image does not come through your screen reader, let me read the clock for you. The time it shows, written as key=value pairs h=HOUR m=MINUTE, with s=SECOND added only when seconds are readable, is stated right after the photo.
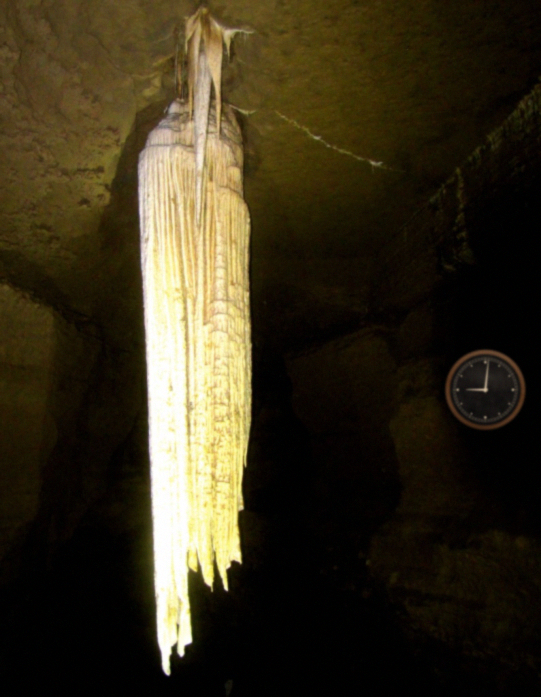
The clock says h=9 m=1
